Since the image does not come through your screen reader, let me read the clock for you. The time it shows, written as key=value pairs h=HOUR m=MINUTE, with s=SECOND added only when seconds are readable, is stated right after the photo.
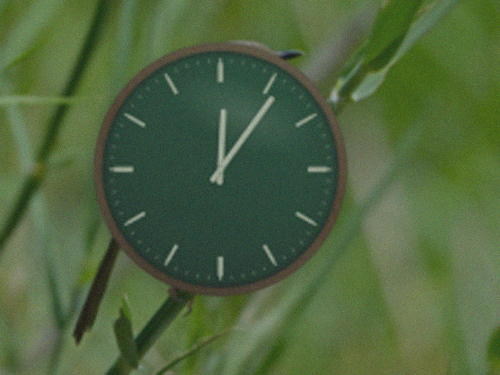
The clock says h=12 m=6
